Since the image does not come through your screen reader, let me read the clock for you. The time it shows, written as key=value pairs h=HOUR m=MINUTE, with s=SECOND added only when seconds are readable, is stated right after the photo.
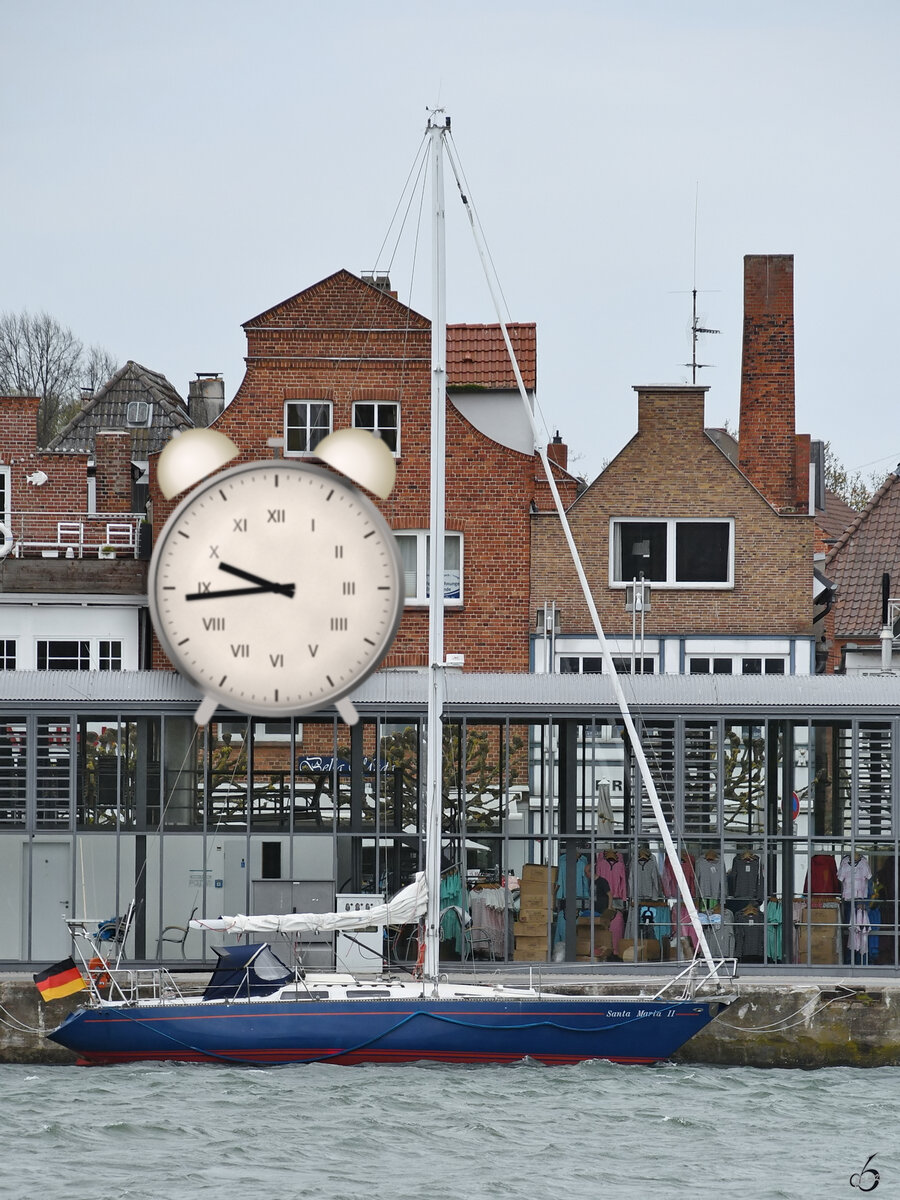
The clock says h=9 m=44
